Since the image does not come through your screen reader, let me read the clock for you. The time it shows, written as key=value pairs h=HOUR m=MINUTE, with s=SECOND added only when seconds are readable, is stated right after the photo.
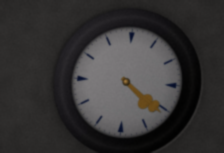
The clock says h=4 m=21
